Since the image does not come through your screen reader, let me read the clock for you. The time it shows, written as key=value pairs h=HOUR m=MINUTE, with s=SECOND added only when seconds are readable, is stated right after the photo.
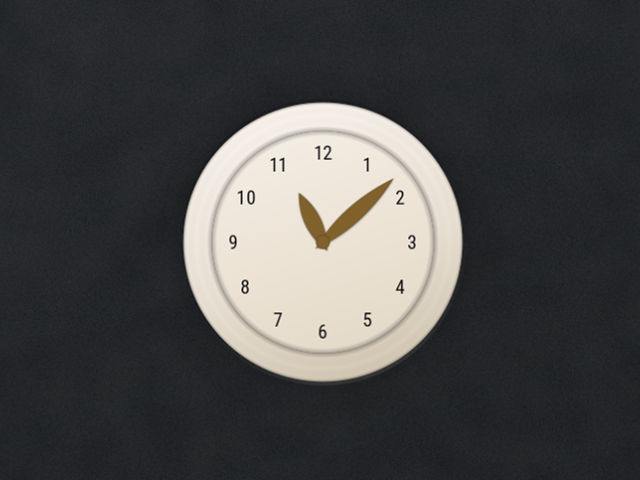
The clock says h=11 m=8
